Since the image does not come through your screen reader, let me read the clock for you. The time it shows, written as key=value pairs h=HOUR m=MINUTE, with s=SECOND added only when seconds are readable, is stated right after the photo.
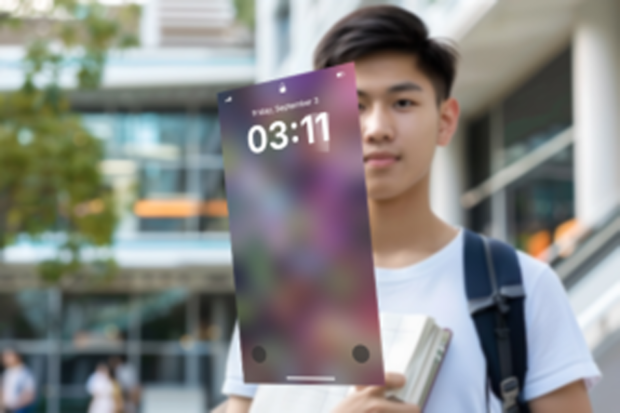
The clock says h=3 m=11
